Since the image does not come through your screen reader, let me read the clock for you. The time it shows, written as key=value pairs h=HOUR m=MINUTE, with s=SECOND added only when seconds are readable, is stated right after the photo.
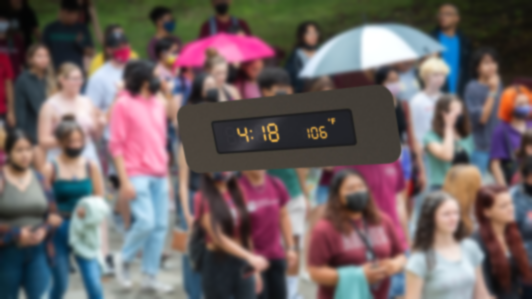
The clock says h=4 m=18
